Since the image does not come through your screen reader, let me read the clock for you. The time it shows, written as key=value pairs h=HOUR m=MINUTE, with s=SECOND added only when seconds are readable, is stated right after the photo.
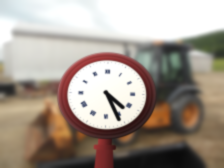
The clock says h=4 m=26
